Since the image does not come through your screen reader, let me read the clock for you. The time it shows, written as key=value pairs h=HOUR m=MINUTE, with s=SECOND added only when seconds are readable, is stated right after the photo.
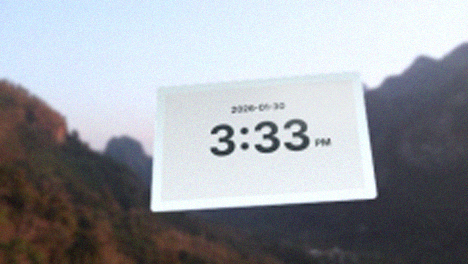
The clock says h=3 m=33
